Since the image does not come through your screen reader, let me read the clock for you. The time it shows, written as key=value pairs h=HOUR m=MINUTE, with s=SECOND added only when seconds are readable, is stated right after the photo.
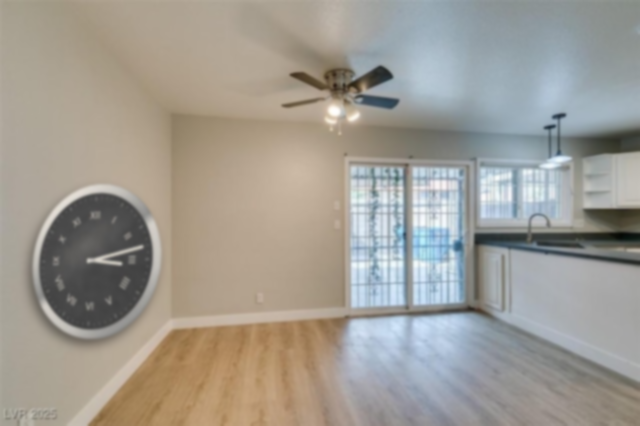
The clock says h=3 m=13
